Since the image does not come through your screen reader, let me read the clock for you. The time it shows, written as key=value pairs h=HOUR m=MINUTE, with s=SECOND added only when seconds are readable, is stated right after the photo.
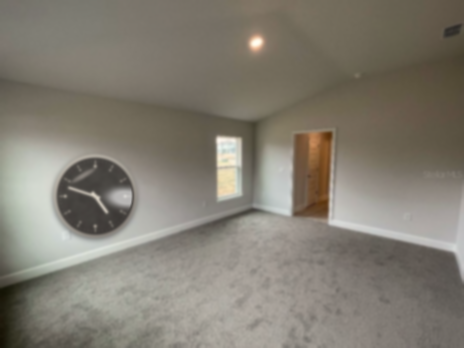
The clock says h=4 m=48
